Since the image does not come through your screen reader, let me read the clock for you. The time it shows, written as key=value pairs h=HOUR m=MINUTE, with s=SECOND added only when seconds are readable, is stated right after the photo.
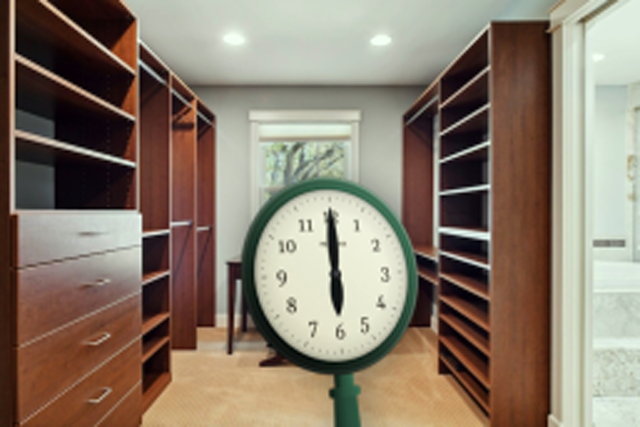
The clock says h=6 m=0
